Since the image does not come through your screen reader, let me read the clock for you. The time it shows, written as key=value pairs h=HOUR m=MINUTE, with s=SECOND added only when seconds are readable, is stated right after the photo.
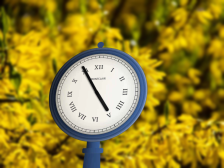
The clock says h=4 m=55
